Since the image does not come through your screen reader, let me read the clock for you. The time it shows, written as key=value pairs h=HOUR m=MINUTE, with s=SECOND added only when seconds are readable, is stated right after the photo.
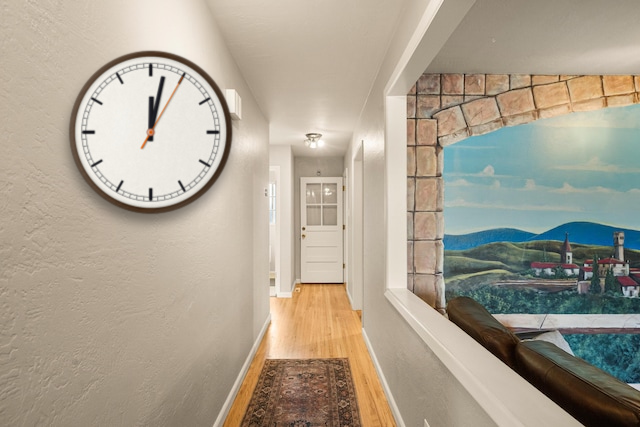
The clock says h=12 m=2 s=5
